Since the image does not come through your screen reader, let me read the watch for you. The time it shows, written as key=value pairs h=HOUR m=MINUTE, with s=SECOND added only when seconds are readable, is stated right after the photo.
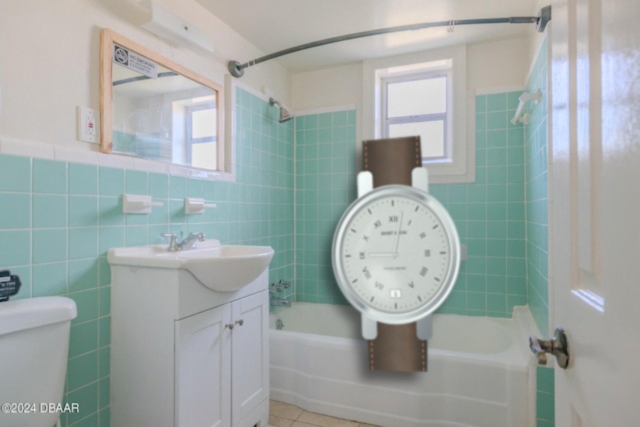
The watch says h=9 m=2
